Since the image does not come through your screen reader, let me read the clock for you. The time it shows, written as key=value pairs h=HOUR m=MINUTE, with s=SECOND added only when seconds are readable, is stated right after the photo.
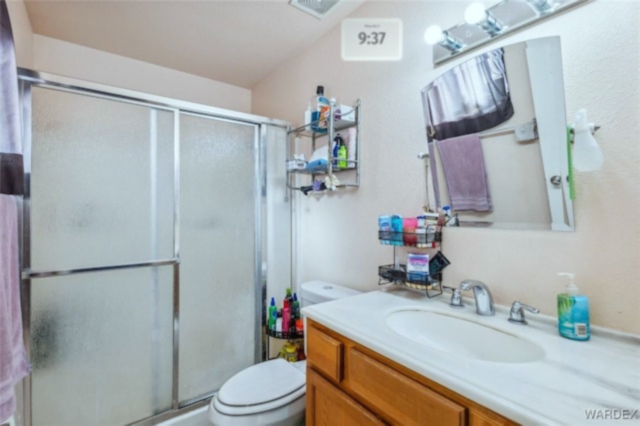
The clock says h=9 m=37
